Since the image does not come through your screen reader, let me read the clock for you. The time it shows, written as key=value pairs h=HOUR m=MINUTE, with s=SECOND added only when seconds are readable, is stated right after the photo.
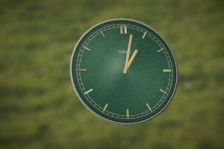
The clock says h=1 m=2
